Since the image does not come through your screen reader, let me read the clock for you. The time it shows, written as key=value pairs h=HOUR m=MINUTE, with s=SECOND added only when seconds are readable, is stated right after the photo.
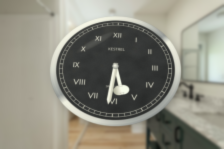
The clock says h=5 m=31
